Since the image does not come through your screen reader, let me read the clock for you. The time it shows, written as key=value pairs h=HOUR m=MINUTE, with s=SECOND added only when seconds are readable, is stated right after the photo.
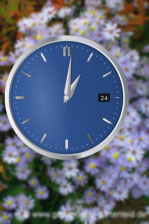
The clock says h=1 m=1
